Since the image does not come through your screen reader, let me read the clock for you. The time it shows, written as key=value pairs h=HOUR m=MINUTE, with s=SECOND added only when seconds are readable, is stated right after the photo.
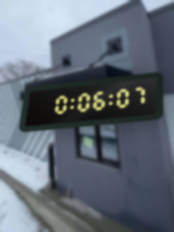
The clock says h=0 m=6 s=7
